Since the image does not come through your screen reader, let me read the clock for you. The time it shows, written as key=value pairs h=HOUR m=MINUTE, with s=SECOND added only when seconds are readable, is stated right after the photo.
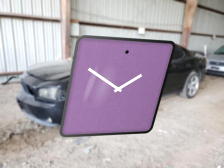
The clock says h=1 m=50
